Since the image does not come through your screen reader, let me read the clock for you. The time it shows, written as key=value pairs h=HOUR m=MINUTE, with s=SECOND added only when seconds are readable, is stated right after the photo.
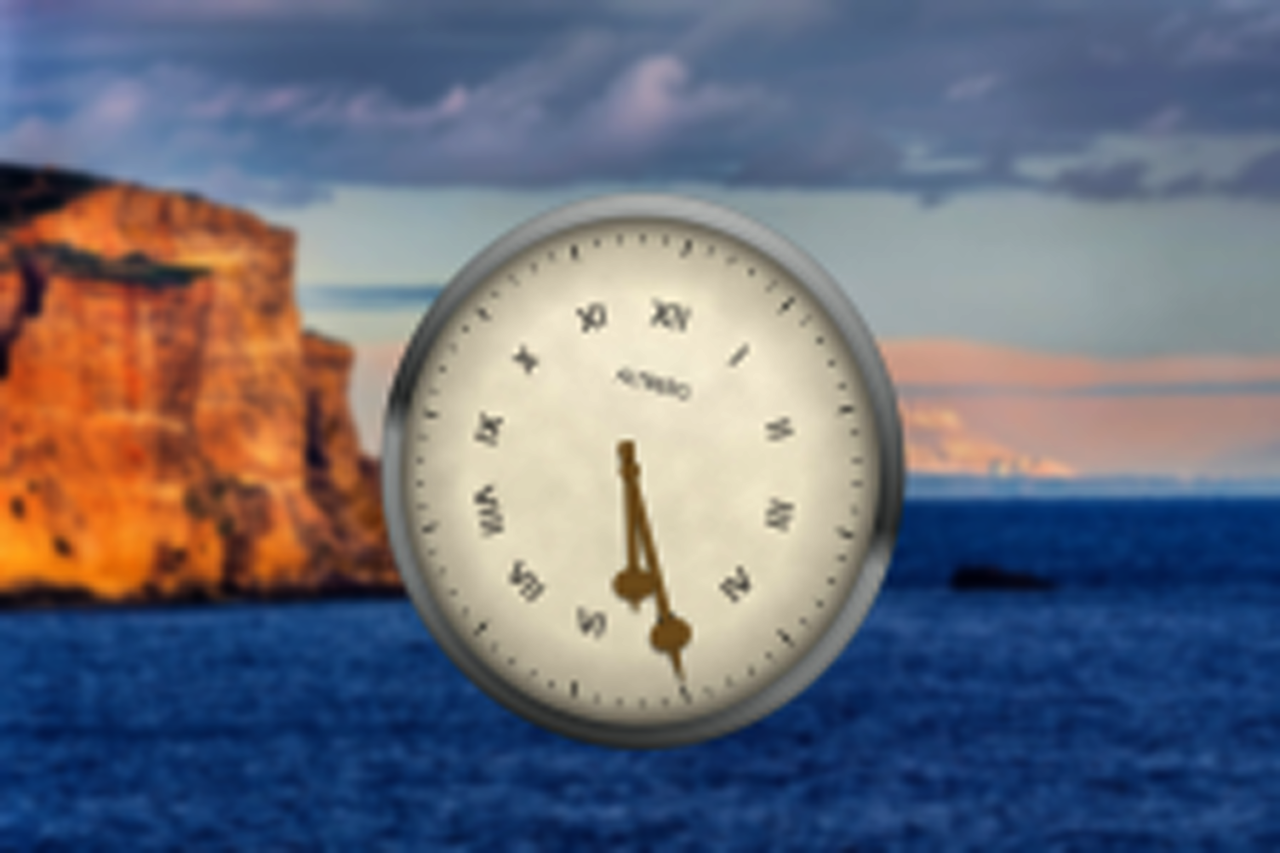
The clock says h=5 m=25
